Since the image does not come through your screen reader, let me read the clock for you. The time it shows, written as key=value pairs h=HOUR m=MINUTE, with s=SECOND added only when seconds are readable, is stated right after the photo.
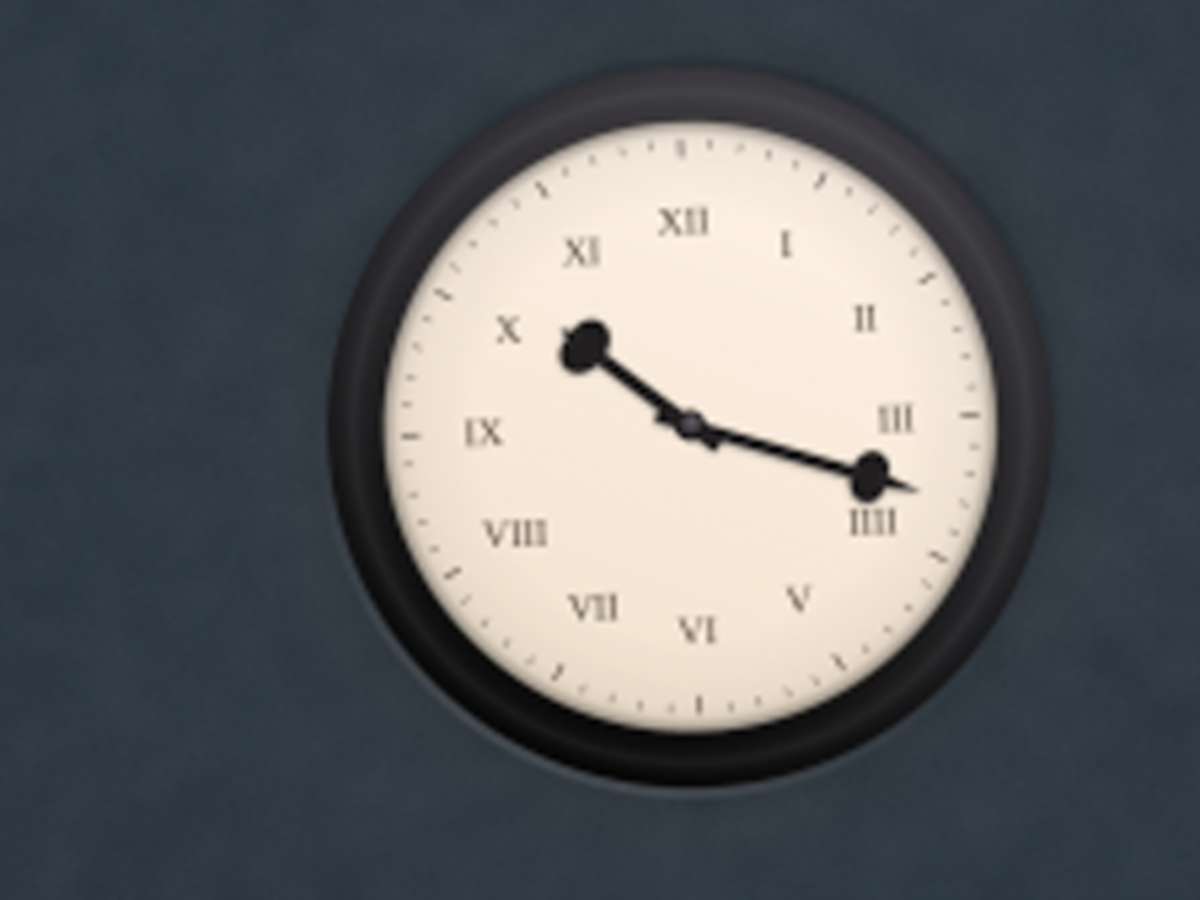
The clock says h=10 m=18
